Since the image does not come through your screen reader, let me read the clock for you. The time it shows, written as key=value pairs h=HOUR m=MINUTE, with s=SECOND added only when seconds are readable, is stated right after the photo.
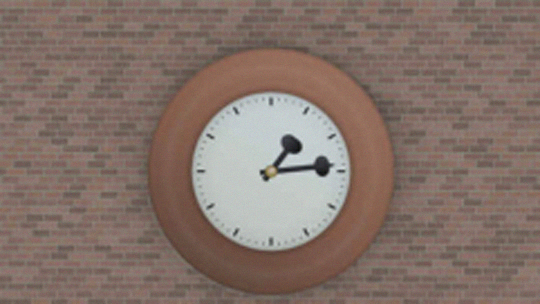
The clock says h=1 m=14
